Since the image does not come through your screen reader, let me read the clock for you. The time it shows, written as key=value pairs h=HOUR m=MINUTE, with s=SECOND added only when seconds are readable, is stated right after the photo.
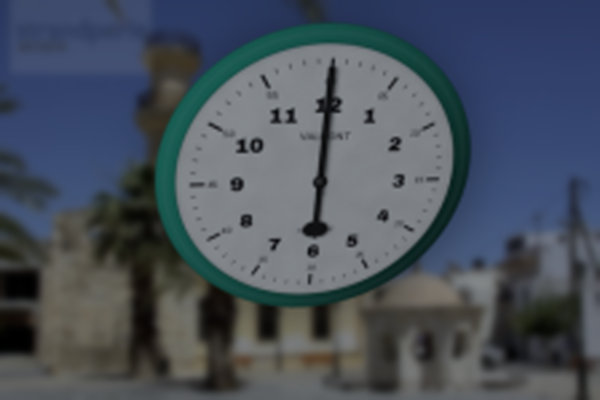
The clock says h=6 m=0
